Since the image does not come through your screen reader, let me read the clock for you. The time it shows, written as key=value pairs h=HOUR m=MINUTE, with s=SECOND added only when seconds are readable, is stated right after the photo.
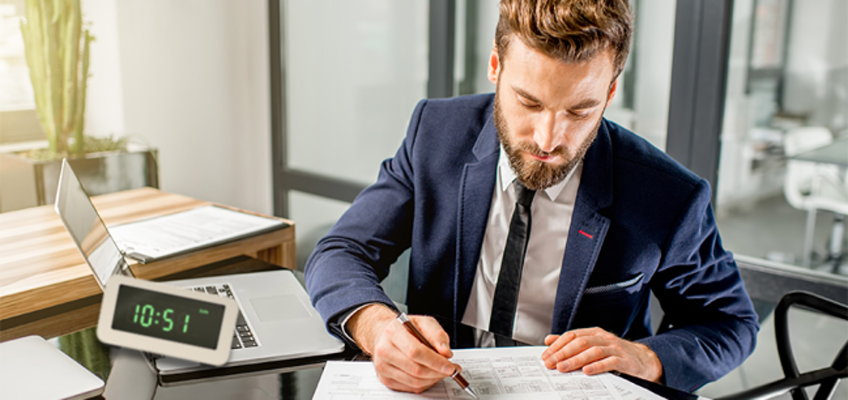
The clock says h=10 m=51
